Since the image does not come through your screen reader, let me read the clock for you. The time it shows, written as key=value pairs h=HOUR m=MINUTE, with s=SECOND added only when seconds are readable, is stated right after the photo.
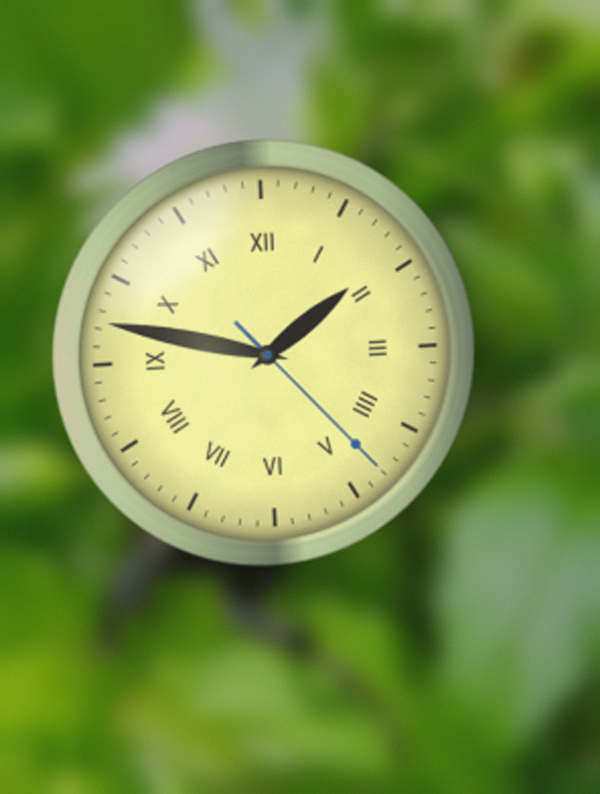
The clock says h=1 m=47 s=23
